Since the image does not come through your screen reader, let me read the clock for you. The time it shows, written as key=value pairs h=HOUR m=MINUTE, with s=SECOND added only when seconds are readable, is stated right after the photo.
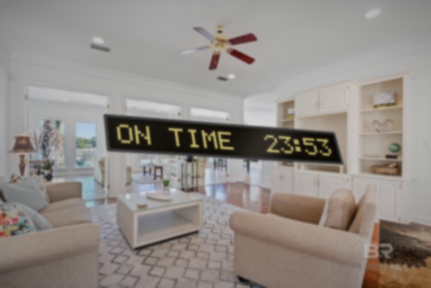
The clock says h=23 m=53
